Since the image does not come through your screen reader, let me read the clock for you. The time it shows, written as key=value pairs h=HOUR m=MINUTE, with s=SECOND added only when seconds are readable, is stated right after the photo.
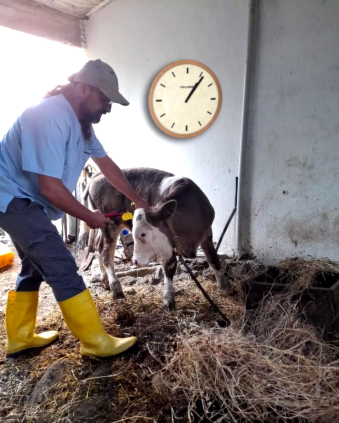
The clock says h=1 m=6
